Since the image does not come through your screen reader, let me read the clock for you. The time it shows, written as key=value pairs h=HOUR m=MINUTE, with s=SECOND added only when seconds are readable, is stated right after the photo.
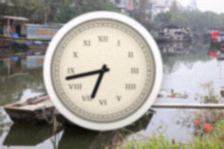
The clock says h=6 m=43
